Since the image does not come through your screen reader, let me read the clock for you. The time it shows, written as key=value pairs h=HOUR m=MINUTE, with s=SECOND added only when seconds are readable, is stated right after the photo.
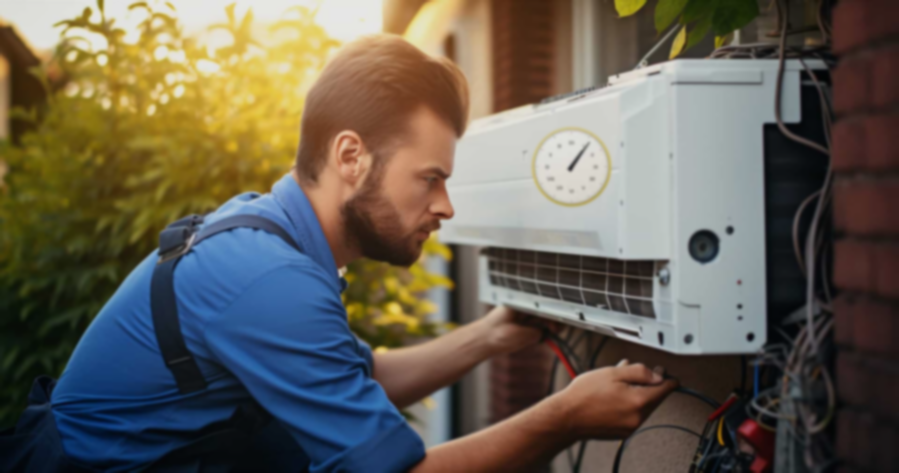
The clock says h=1 m=6
